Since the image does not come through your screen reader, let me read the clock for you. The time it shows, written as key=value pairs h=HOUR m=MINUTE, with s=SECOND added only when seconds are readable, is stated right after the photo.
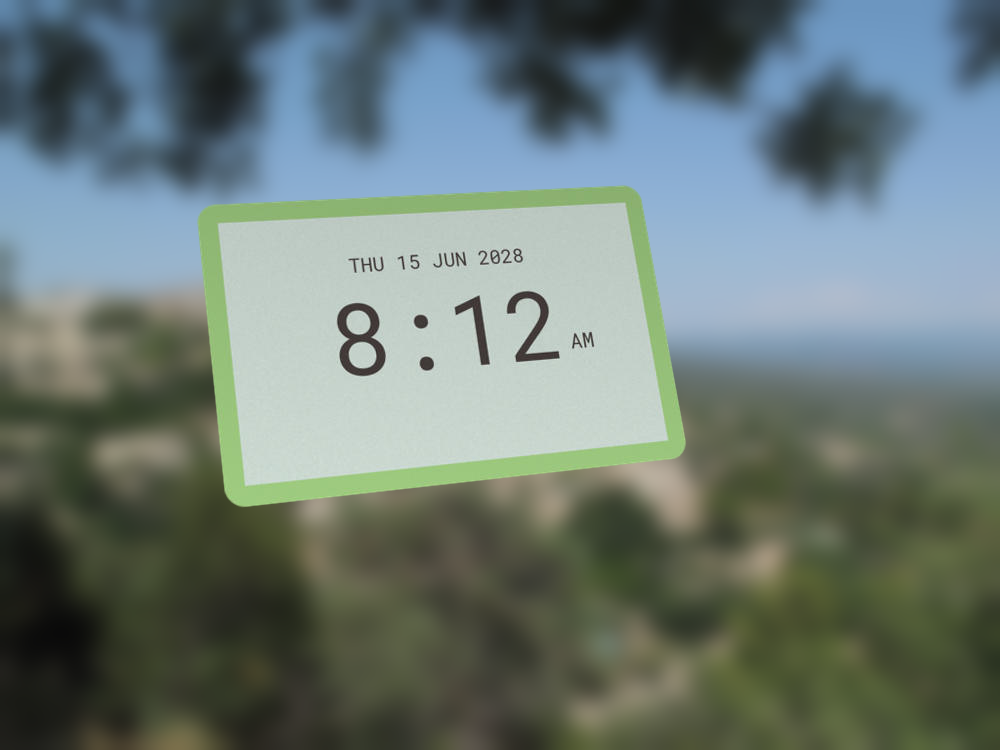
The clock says h=8 m=12
